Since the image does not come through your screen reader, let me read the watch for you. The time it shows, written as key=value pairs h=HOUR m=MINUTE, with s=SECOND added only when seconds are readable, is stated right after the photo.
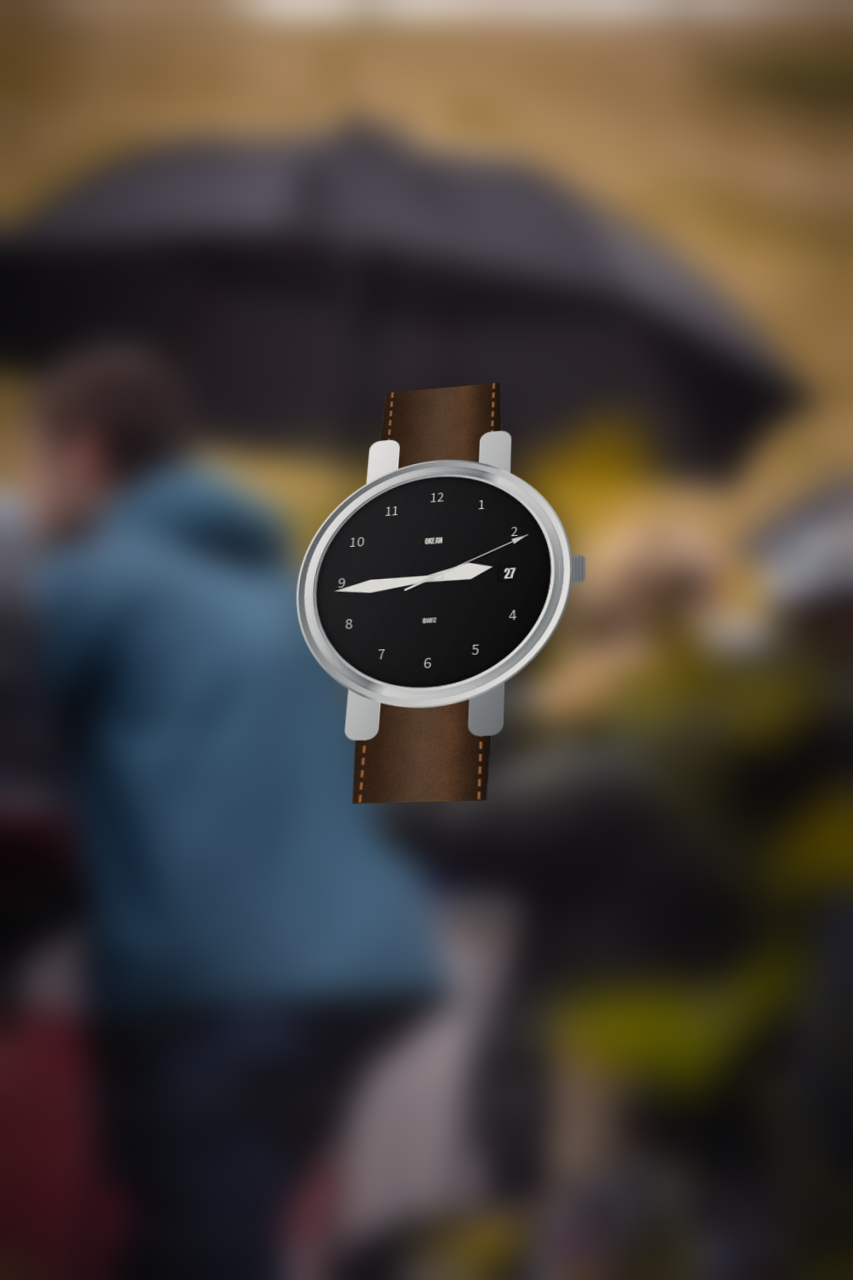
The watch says h=2 m=44 s=11
